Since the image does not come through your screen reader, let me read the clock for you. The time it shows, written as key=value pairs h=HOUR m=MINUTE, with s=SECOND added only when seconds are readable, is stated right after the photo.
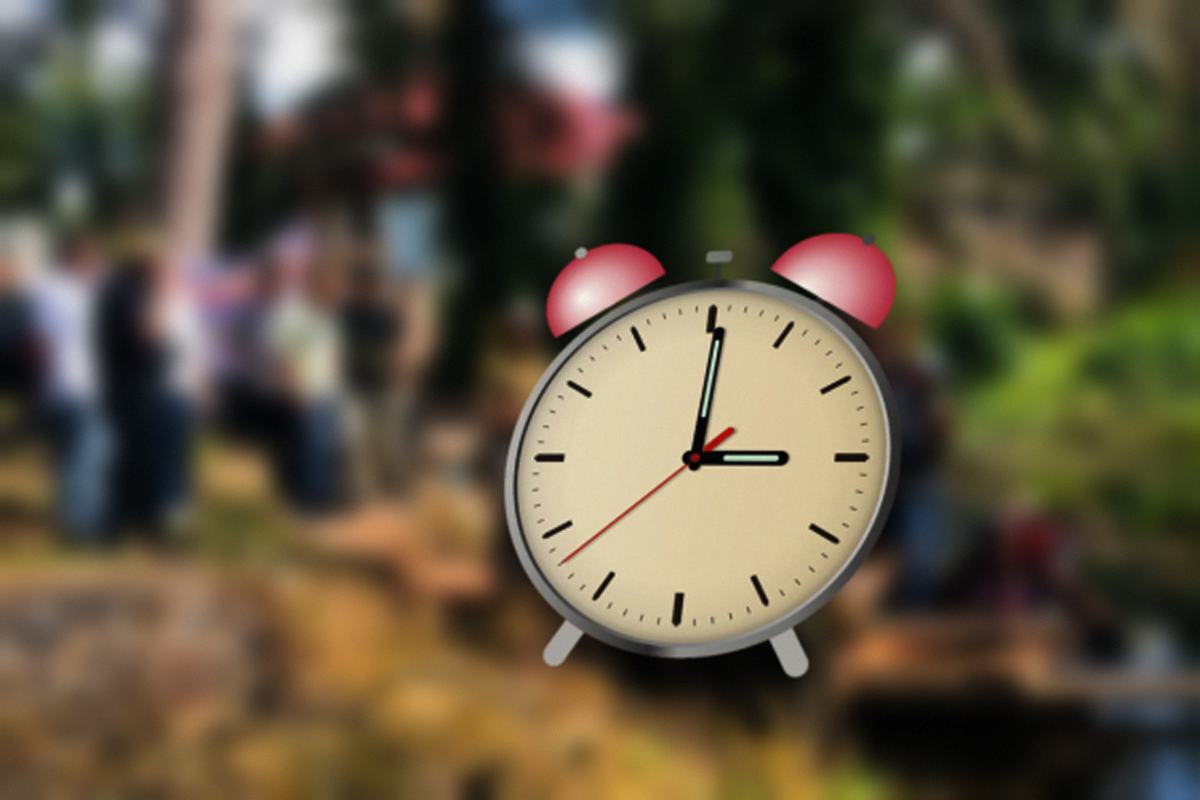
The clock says h=3 m=0 s=38
